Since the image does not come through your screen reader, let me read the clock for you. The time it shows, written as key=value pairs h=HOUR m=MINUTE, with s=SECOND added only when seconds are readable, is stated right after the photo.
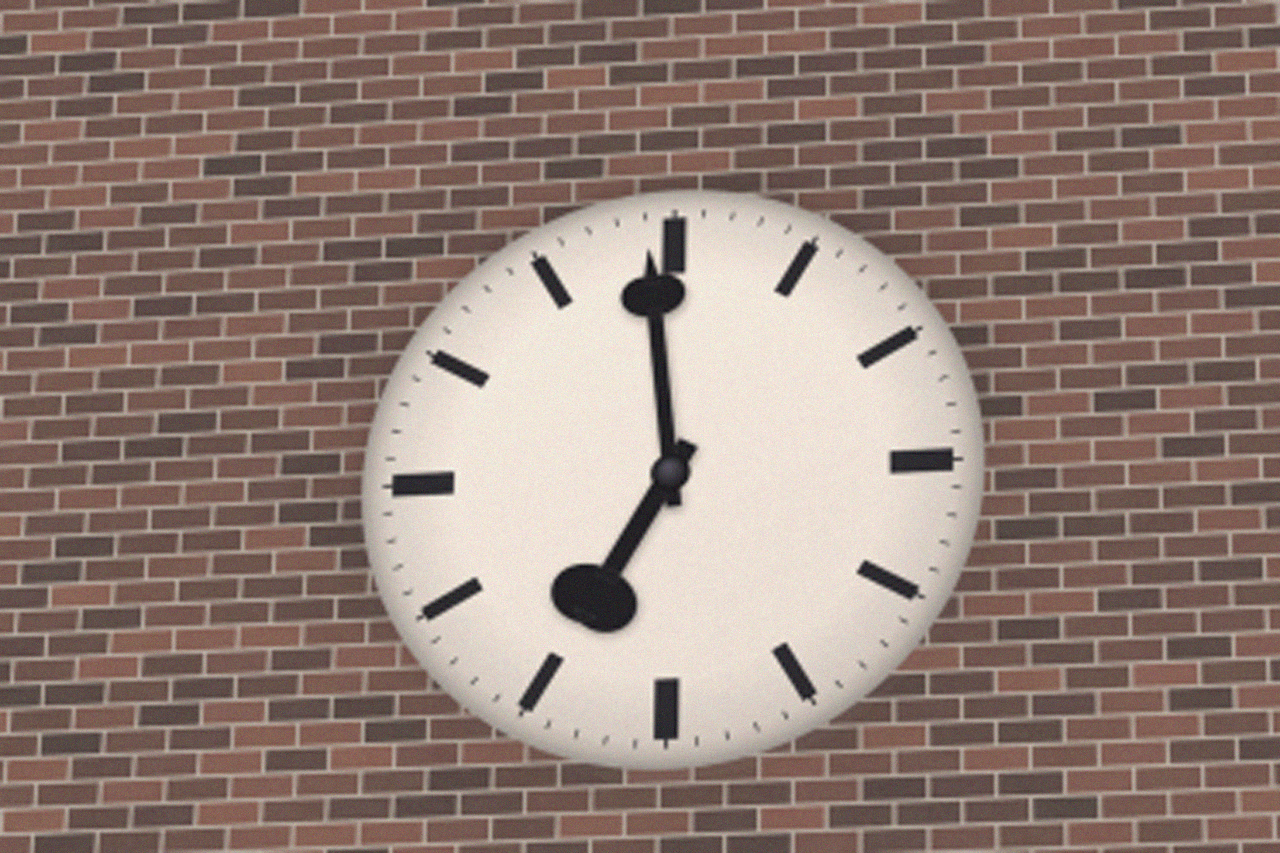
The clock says h=6 m=59
